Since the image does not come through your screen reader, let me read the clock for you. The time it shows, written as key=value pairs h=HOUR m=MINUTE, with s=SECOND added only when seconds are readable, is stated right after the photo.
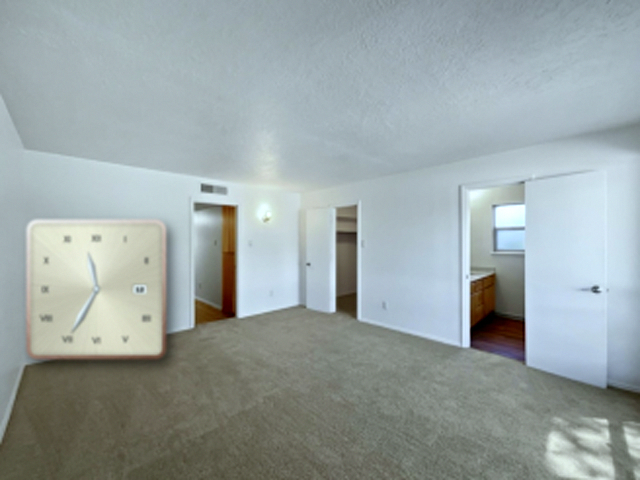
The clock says h=11 m=35
